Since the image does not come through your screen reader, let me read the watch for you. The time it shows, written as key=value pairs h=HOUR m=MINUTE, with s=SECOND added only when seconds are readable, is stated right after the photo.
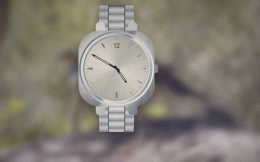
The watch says h=4 m=50
